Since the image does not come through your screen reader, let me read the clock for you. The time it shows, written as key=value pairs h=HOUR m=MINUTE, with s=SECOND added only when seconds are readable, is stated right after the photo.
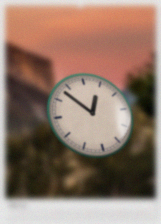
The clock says h=12 m=53
